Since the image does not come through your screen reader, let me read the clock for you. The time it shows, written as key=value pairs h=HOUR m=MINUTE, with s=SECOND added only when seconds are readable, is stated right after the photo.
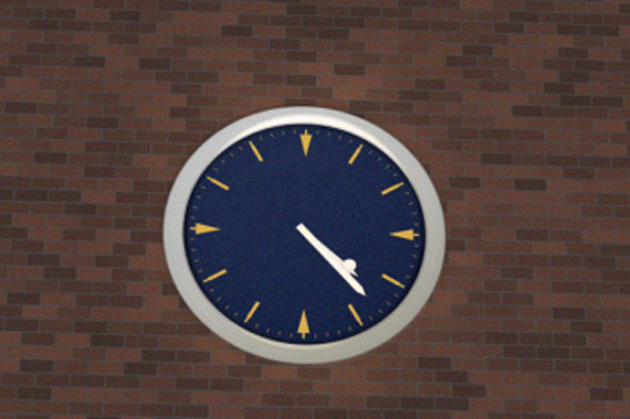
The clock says h=4 m=23
